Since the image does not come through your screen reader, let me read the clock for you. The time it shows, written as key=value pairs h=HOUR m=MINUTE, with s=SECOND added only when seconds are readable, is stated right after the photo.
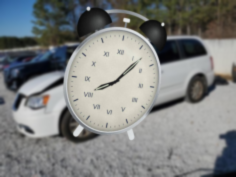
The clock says h=8 m=7
